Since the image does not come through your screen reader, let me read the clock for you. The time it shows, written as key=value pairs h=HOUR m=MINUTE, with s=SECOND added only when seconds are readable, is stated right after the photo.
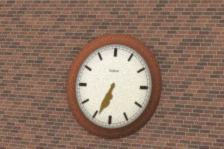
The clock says h=6 m=34
